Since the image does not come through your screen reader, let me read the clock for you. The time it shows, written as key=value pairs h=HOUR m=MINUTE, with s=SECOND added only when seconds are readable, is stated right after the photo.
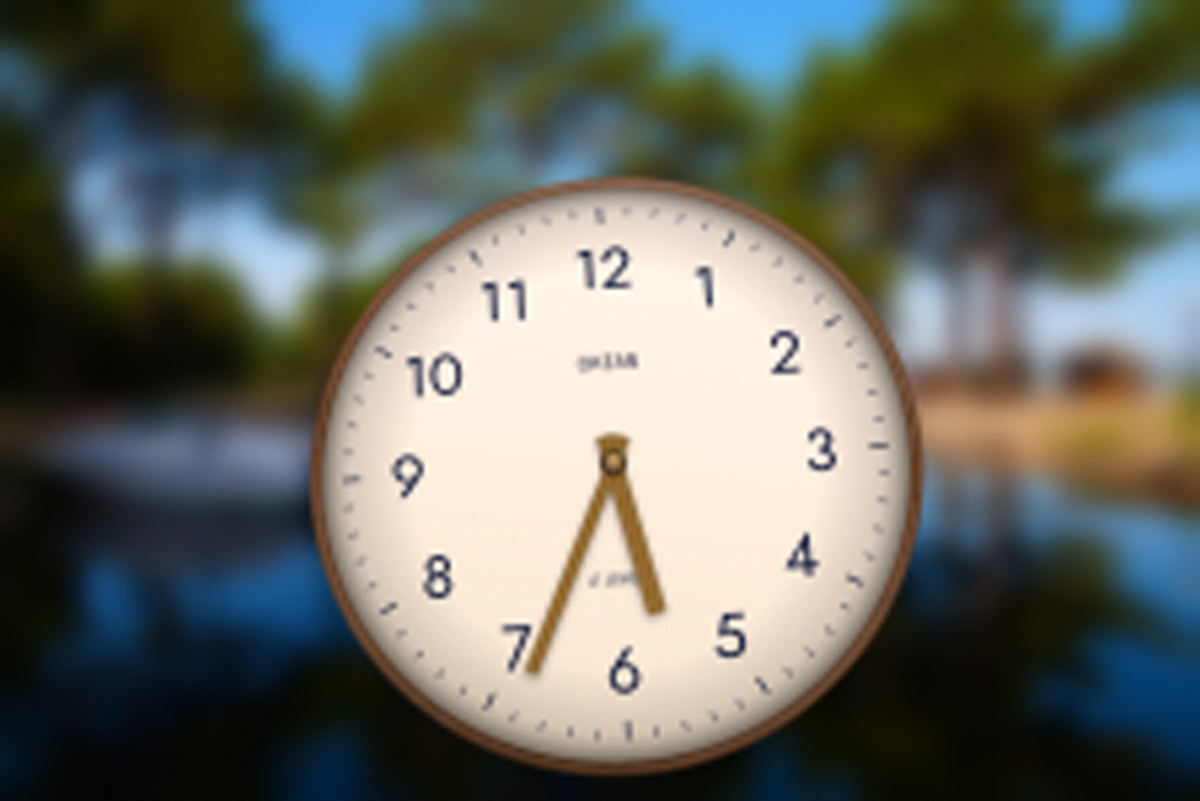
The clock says h=5 m=34
